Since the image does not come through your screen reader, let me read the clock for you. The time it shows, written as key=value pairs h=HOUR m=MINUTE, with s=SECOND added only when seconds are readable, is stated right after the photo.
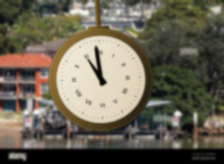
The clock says h=10 m=59
